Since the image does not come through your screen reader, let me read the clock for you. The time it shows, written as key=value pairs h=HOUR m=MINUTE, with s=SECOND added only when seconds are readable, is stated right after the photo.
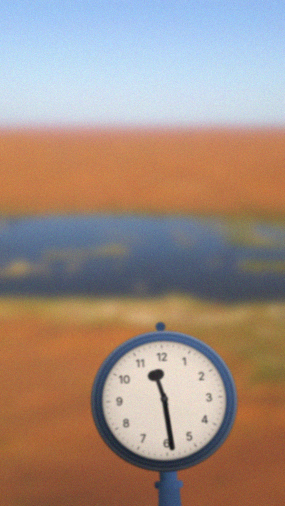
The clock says h=11 m=29
